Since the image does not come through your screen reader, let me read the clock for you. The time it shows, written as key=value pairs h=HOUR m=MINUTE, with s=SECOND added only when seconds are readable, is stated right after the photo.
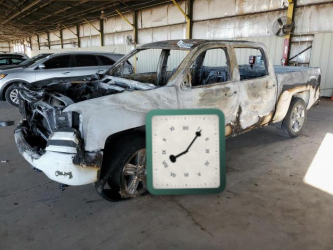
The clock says h=8 m=6
